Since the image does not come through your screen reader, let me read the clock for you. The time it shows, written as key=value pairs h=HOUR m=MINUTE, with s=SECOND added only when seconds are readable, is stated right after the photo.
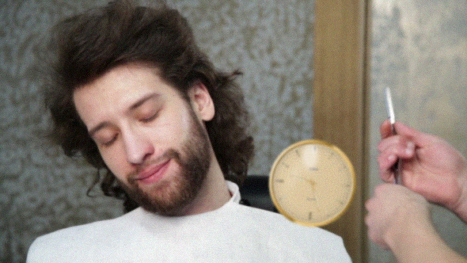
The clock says h=9 m=27
